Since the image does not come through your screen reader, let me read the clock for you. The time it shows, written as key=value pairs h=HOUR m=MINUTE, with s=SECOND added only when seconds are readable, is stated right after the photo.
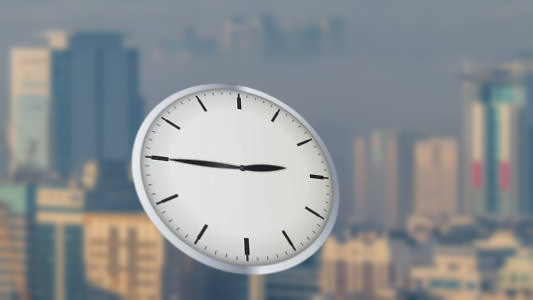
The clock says h=2 m=45
